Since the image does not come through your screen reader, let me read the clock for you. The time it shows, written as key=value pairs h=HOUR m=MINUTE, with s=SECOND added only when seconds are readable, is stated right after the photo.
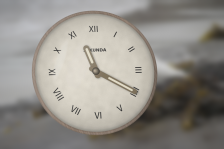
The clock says h=11 m=20
